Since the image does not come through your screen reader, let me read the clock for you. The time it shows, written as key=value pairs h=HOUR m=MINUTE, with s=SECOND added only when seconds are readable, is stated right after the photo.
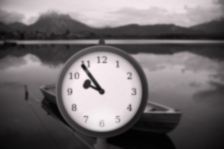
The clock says h=9 m=54
